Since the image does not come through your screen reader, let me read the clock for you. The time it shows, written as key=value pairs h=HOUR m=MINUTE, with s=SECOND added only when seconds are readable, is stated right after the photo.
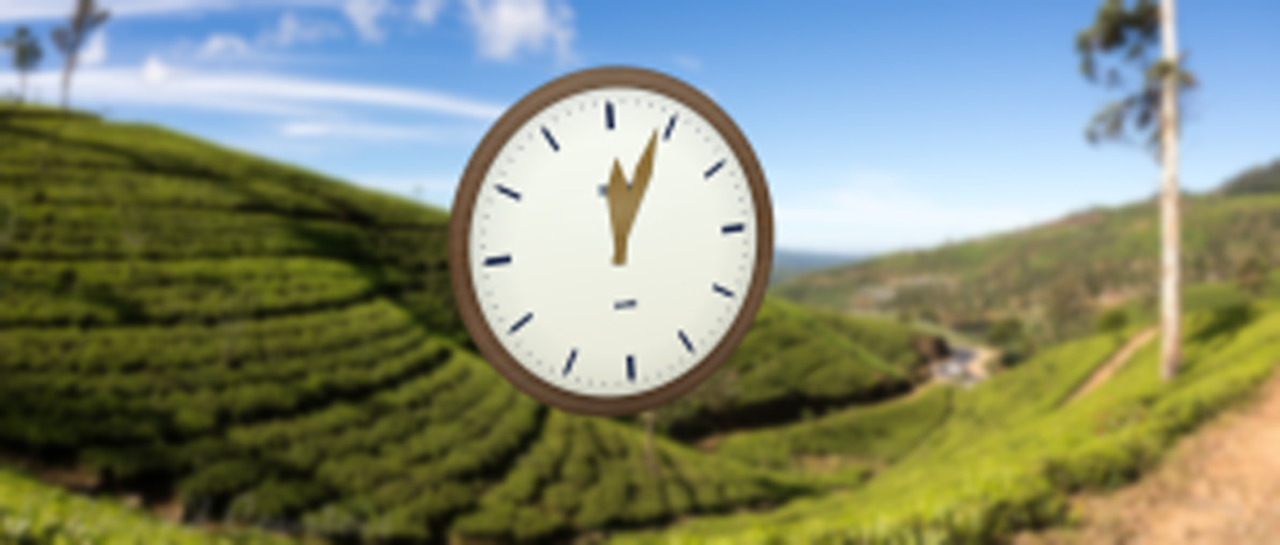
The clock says h=12 m=4
